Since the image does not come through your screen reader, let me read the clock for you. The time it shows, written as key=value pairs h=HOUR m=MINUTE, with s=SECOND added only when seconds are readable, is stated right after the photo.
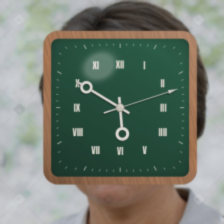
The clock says h=5 m=50 s=12
